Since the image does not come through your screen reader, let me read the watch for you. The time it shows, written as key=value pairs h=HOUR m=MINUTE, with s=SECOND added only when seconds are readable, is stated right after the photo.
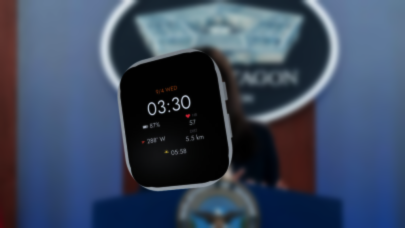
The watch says h=3 m=30
